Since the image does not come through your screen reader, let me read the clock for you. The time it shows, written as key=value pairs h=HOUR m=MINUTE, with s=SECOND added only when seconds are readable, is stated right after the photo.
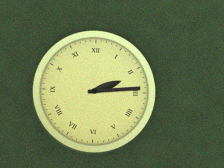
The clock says h=2 m=14
